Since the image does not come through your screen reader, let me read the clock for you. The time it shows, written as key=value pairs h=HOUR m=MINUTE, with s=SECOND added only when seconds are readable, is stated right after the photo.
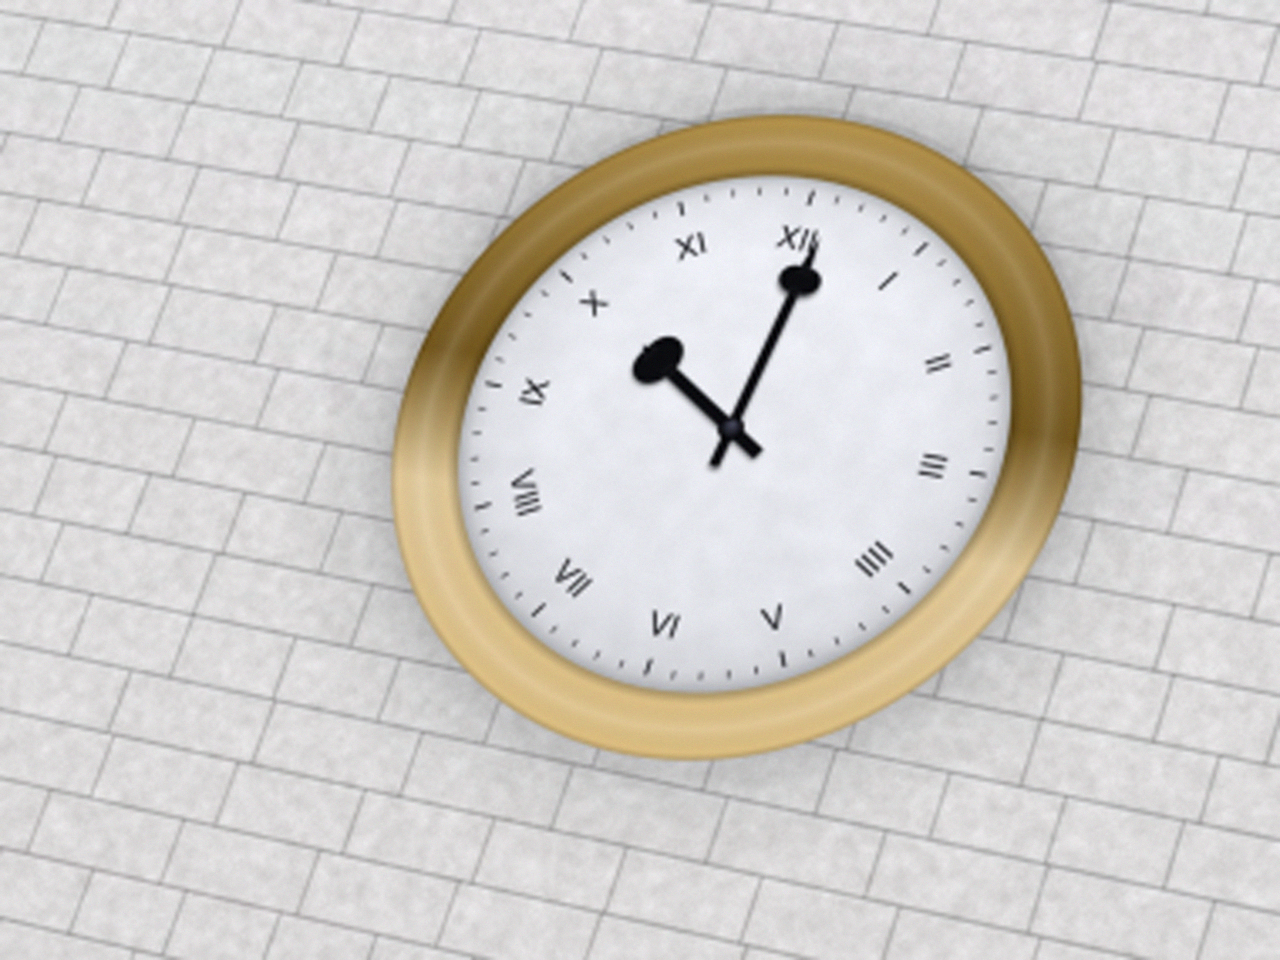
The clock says h=10 m=1
